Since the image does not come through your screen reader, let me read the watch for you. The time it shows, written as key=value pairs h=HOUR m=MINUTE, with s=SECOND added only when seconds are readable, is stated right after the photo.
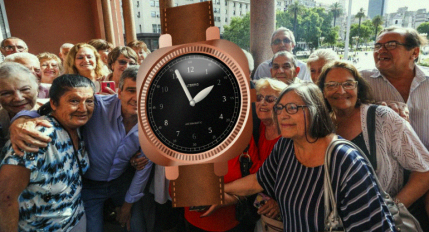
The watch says h=1 m=56
